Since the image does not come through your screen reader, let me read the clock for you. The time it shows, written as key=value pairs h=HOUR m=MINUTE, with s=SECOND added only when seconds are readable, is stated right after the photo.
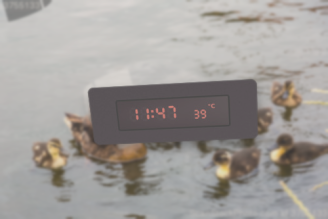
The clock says h=11 m=47
